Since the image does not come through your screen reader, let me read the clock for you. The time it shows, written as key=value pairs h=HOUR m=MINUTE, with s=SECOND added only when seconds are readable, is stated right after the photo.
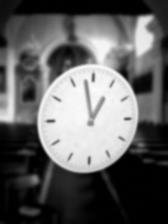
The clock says h=12 m=58
